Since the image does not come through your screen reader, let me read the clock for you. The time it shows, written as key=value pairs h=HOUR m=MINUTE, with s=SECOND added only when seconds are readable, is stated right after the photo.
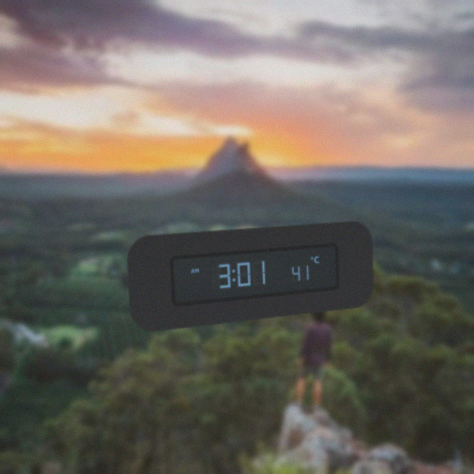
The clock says h=3 m=1
